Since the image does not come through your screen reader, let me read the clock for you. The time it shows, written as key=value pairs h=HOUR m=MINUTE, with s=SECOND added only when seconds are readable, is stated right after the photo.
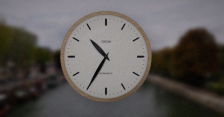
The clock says h=10 m=35
